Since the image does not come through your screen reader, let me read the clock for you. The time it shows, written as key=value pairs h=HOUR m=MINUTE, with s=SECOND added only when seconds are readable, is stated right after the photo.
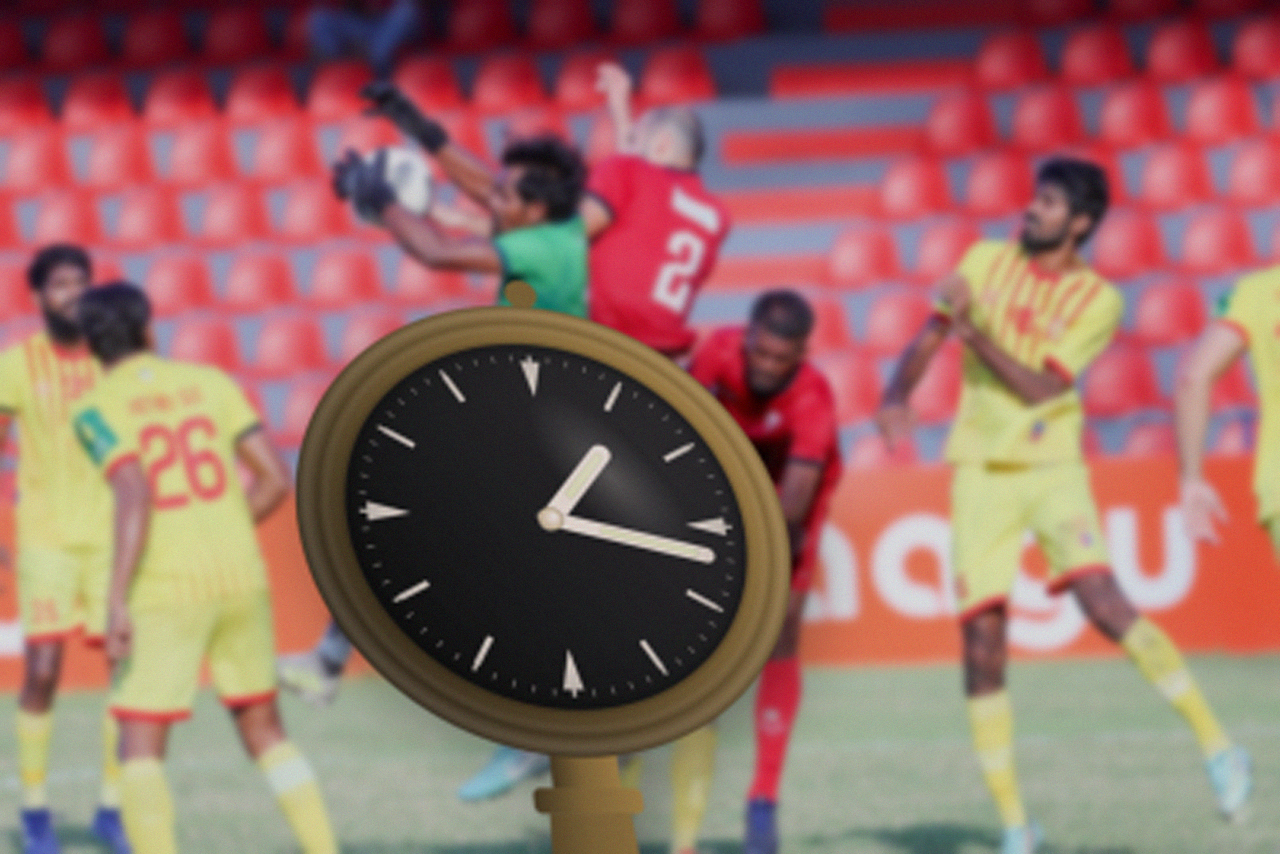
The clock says h=1 m=17
